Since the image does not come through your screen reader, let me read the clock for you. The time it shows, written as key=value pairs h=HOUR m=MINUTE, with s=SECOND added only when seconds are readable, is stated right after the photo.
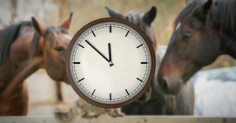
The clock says h=11 m=52
